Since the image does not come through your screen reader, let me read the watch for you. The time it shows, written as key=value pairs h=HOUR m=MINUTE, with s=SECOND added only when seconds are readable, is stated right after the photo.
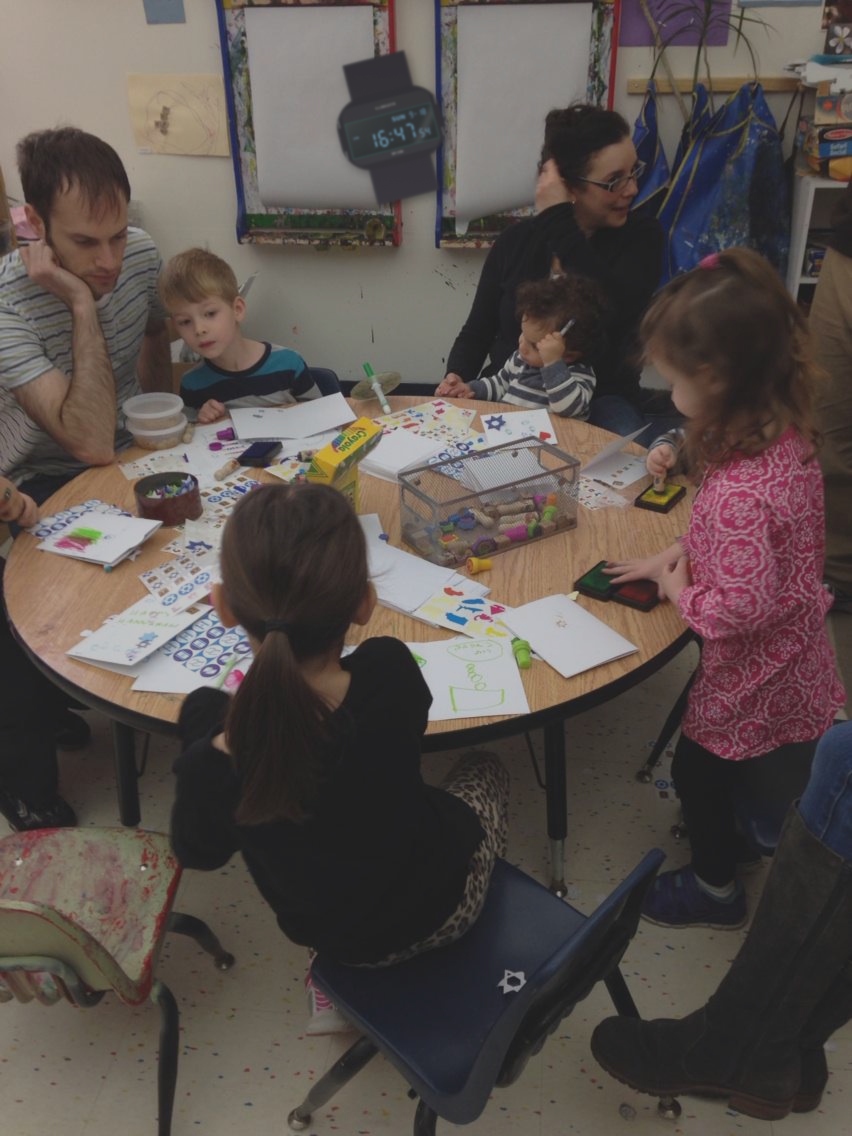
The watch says h=16 m=47
